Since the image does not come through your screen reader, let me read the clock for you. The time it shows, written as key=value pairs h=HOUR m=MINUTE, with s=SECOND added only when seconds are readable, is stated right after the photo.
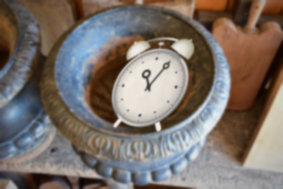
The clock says h=11 m=5
